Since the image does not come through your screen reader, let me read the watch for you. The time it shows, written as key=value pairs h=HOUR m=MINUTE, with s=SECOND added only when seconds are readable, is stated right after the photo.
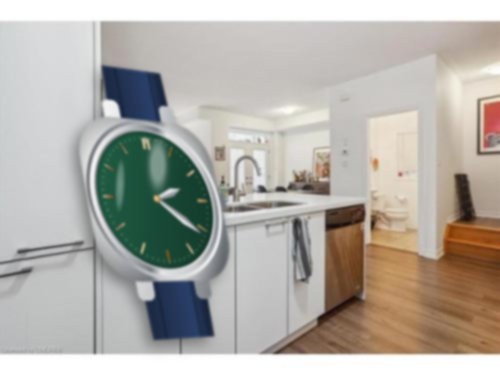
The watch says h=2 m=21
